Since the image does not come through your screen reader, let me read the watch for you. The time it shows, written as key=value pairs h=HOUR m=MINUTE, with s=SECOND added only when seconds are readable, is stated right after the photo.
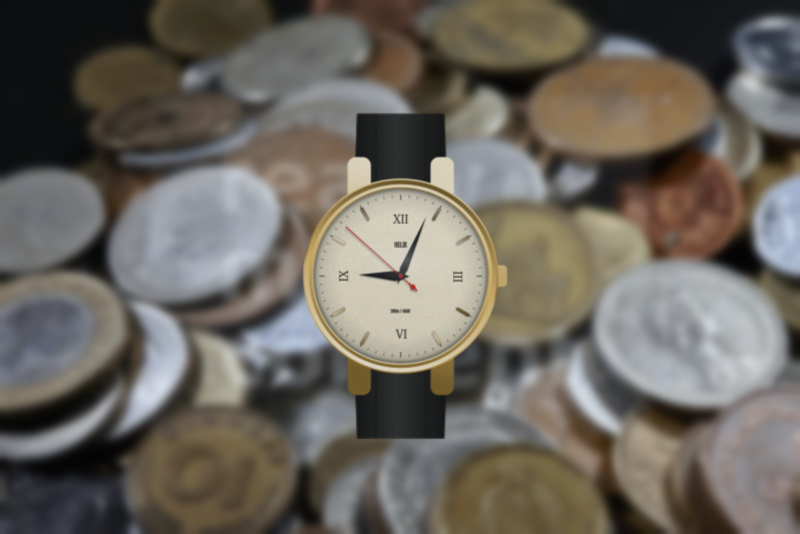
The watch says h=9 m=3 s=52
